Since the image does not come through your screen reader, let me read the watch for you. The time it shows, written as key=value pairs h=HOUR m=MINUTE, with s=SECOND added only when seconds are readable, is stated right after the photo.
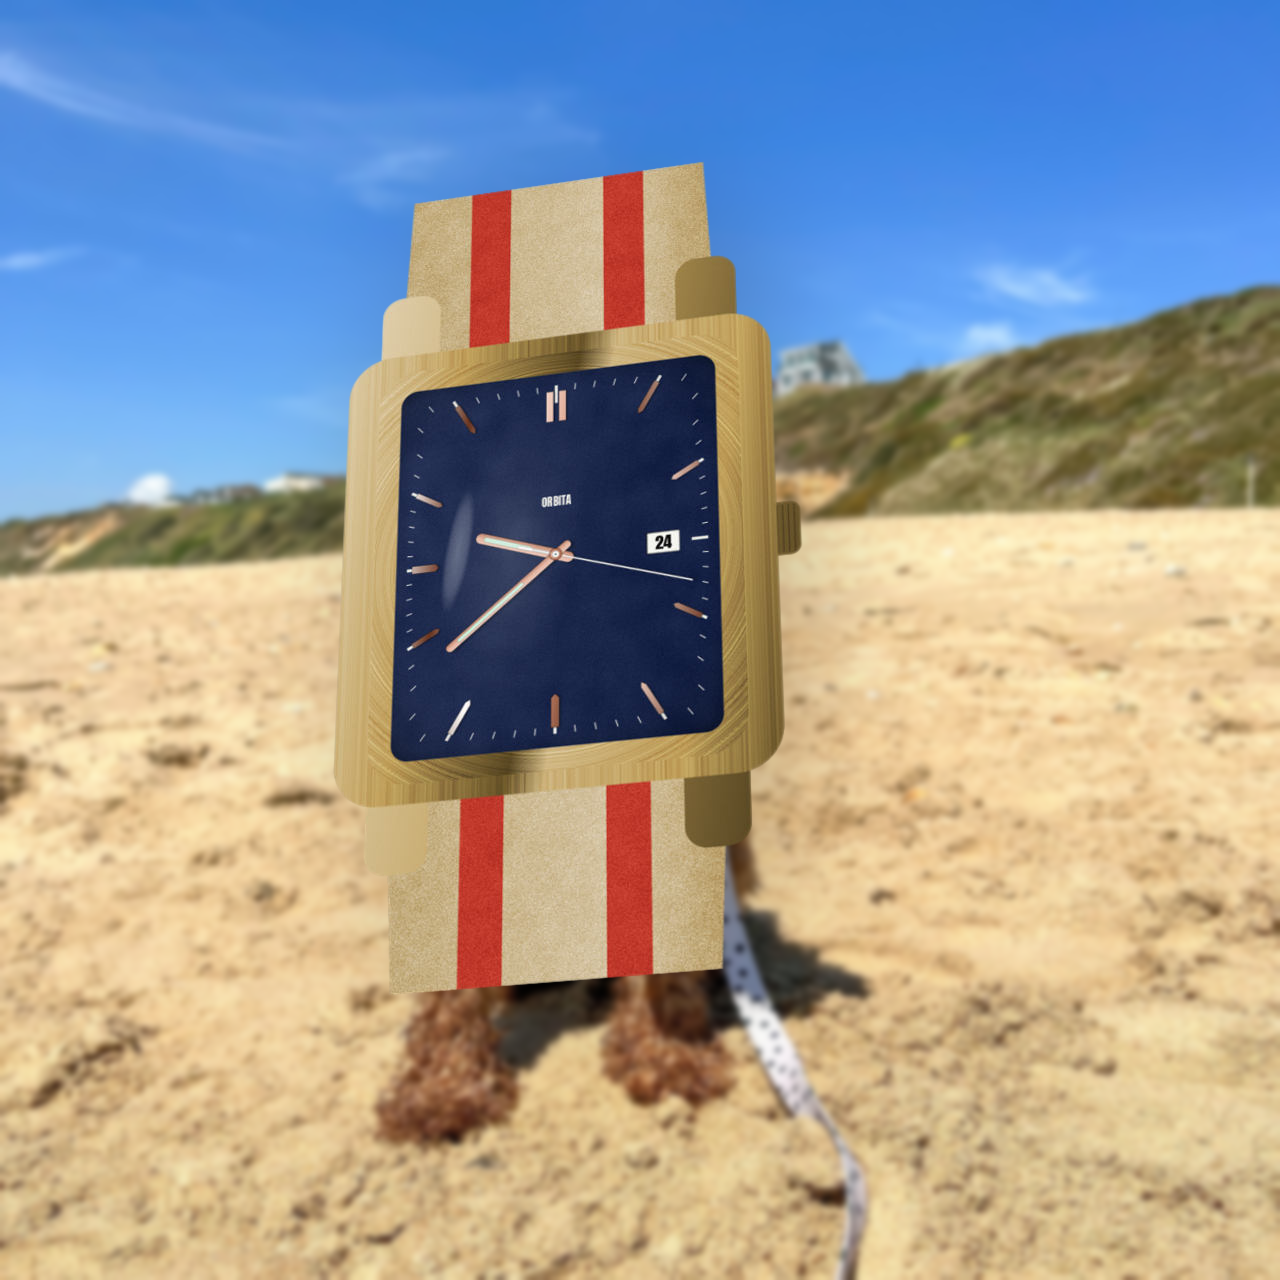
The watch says h=9 m=38 s=18
